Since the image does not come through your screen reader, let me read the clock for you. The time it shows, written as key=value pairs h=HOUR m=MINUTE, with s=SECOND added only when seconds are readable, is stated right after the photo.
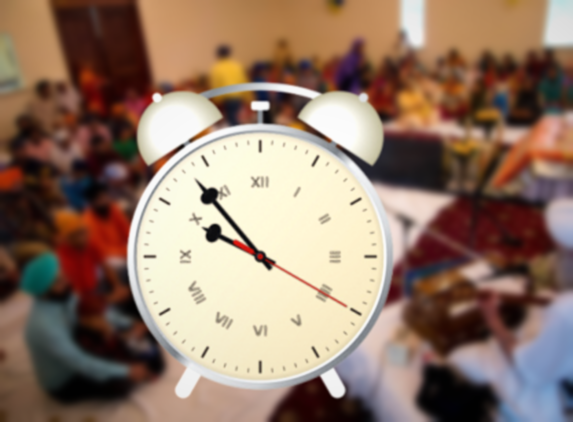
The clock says h=9 m=53 s=20
